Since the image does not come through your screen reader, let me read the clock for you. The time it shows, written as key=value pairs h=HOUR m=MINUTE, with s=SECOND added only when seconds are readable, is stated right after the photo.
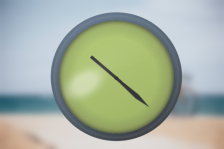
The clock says h=10 m=22
